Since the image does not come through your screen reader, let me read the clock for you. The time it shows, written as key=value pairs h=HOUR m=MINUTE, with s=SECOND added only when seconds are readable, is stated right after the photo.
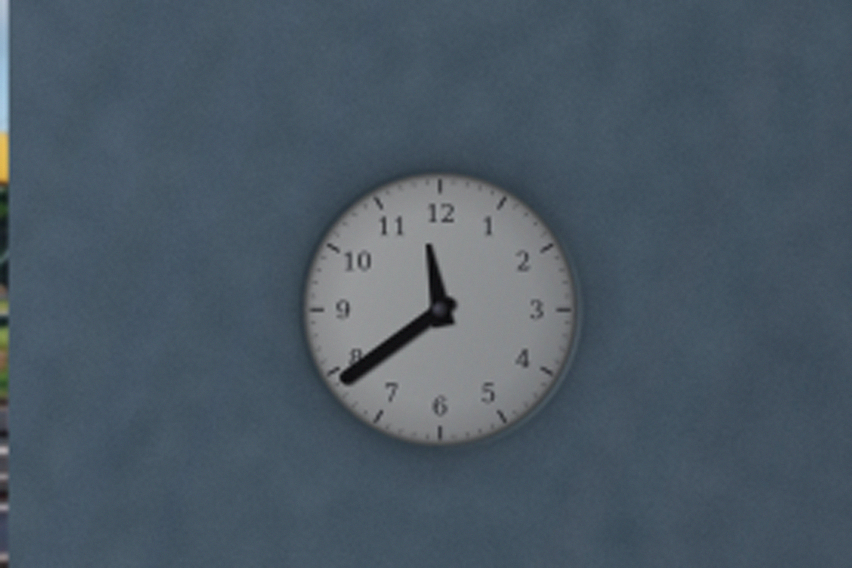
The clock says h=11 m=39
